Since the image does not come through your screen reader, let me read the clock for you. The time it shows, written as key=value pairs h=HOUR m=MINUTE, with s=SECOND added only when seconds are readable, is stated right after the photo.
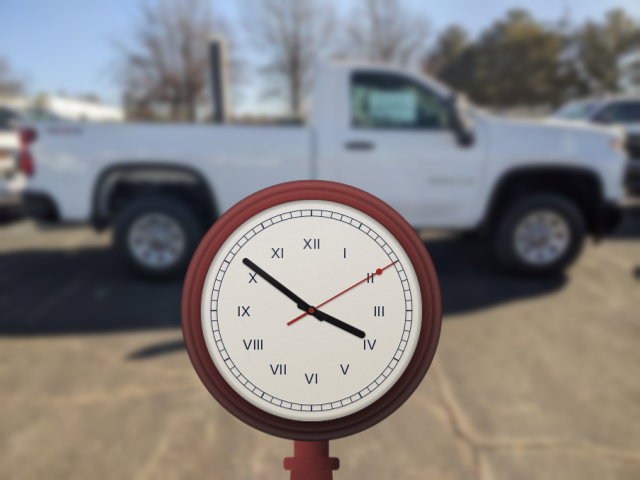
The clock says h=3 m=51 s=10
